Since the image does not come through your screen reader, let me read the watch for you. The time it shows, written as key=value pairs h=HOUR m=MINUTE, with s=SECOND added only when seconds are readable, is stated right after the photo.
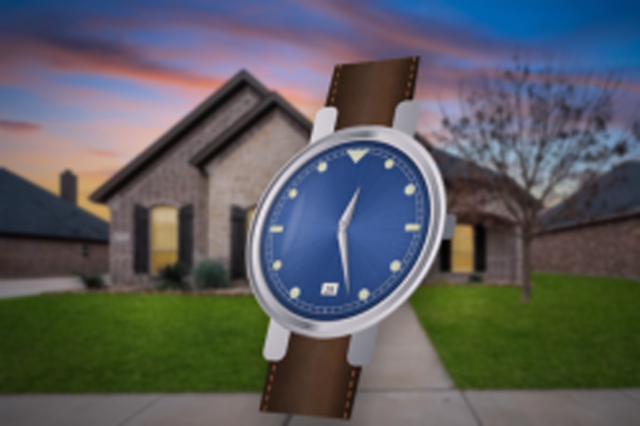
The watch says h=12 m=27
